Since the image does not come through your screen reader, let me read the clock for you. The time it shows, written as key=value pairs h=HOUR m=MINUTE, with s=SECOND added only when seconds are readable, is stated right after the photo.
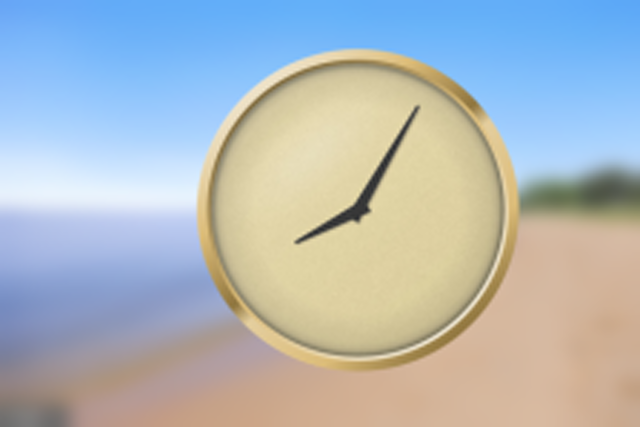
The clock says h=8 m=5
